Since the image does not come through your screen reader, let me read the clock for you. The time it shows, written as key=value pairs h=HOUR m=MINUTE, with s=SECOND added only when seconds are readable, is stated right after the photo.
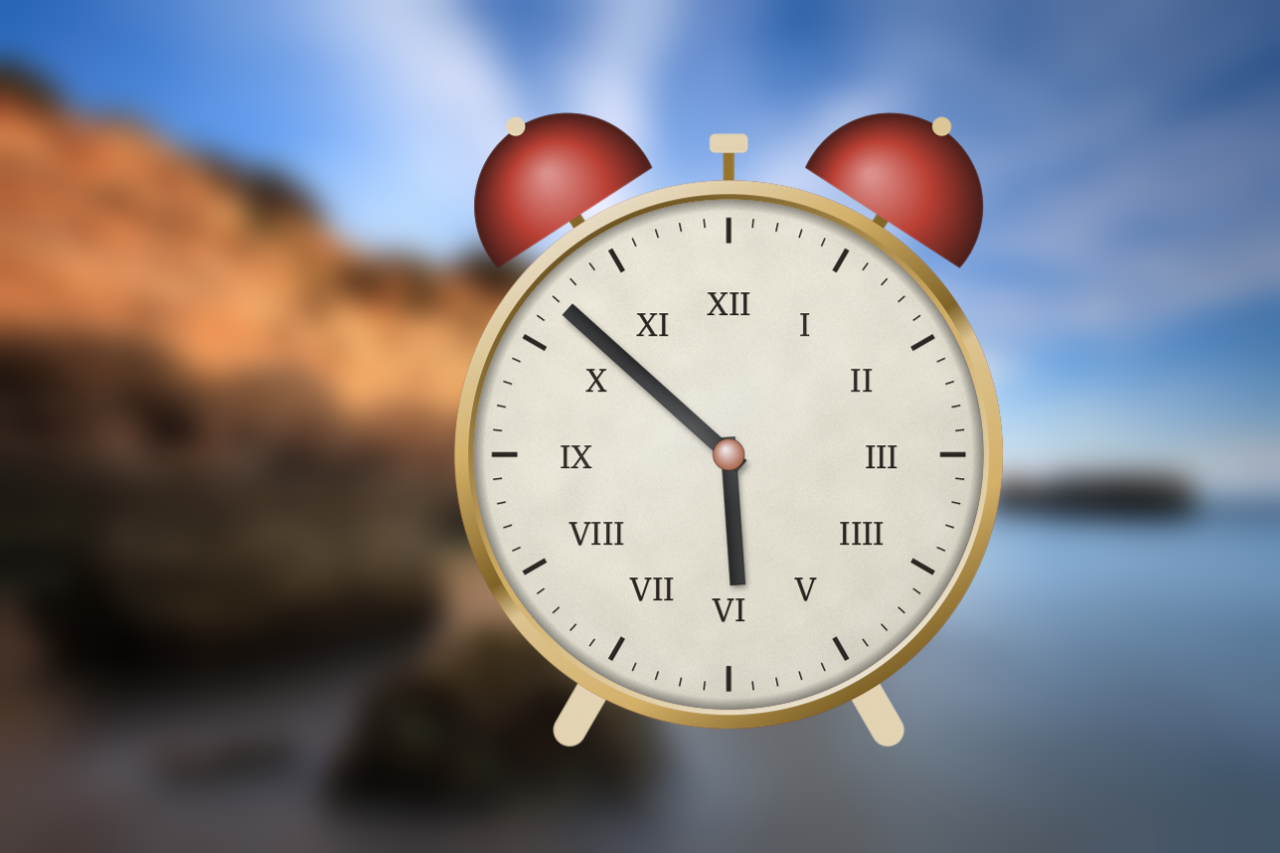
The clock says h=5 m=52
